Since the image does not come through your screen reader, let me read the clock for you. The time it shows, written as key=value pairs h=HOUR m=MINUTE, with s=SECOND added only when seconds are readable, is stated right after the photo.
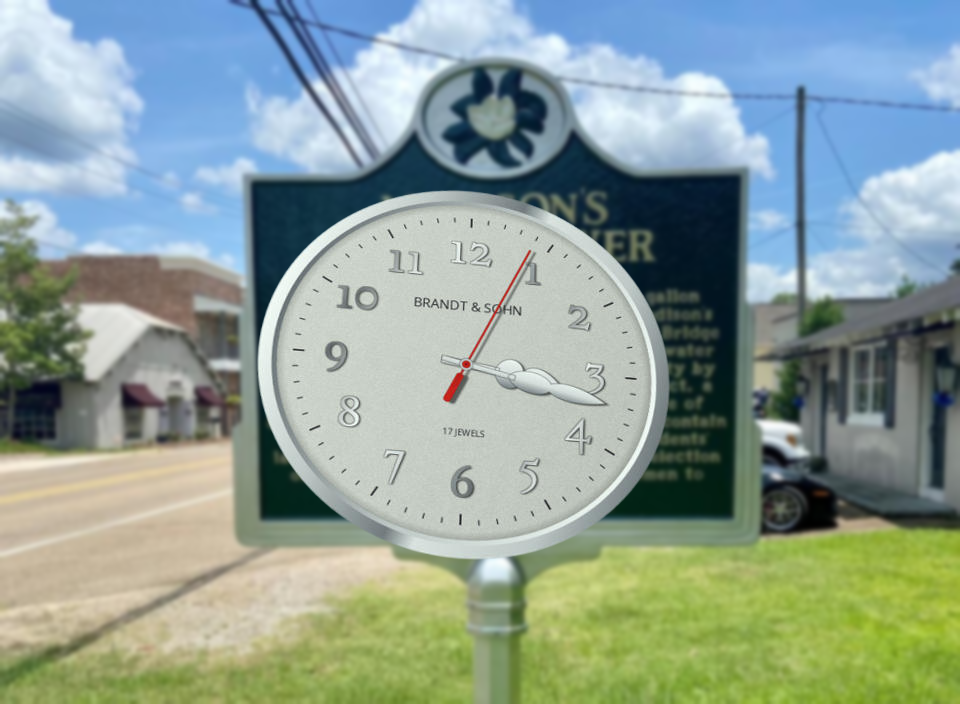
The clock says h=3 m=17 s=4
